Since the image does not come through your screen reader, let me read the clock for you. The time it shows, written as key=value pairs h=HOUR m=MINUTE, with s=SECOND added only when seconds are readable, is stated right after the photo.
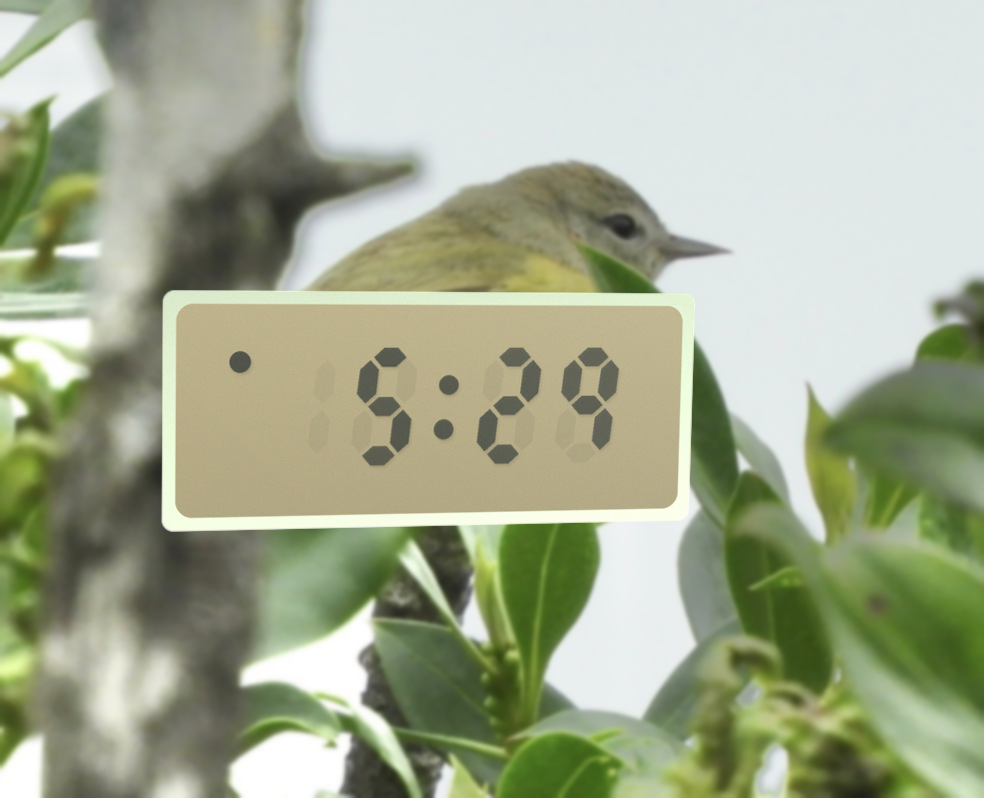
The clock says h=5 m=29
